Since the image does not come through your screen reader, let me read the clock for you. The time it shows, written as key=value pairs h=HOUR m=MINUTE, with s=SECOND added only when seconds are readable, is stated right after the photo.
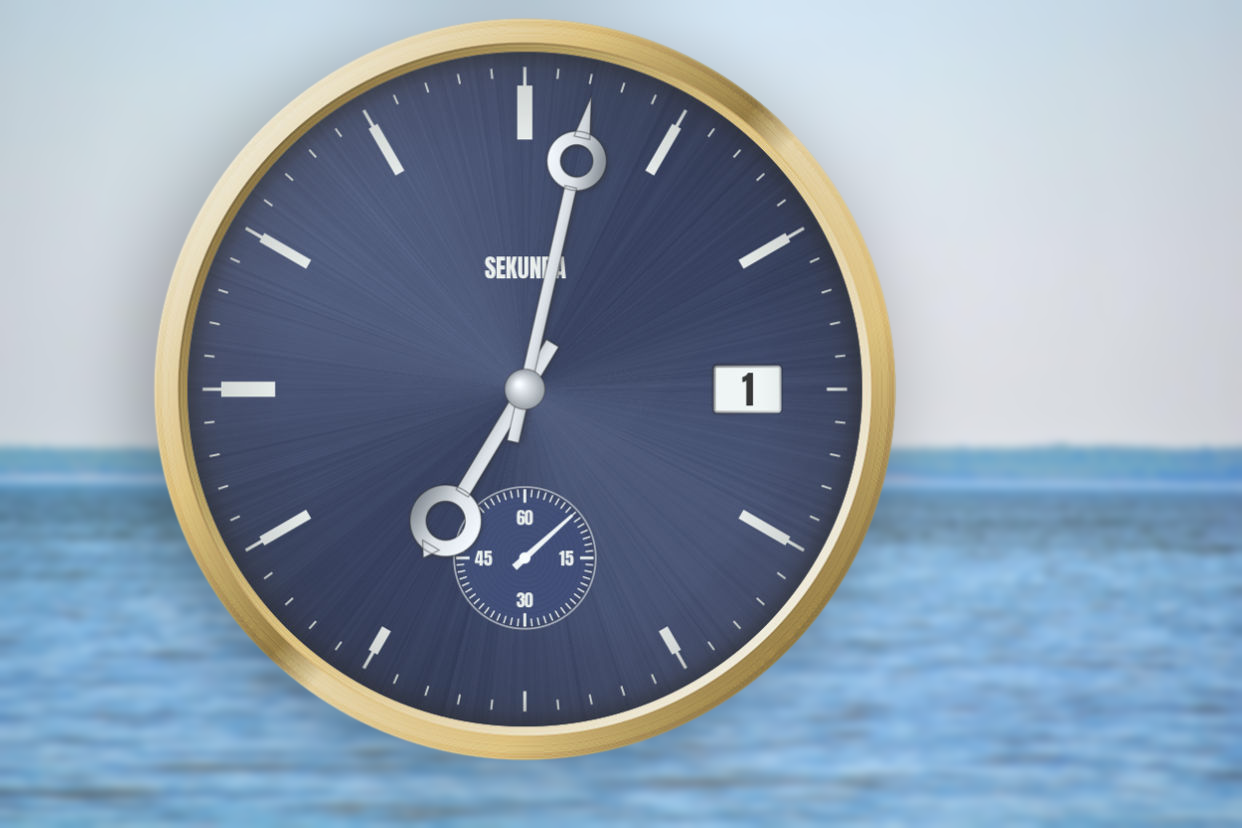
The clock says h=7 m=2 s=8
